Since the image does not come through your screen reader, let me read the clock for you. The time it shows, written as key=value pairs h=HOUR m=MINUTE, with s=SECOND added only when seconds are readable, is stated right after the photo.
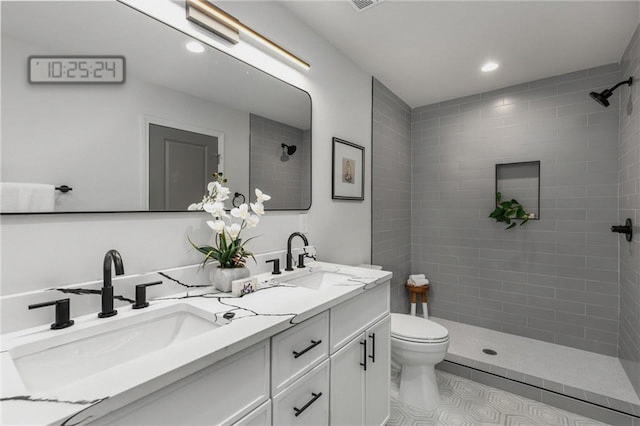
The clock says h=10 m=25 s=24
